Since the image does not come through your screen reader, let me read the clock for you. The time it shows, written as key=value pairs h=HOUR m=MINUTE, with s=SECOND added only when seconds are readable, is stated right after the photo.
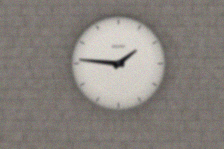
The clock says h=1 m=46
